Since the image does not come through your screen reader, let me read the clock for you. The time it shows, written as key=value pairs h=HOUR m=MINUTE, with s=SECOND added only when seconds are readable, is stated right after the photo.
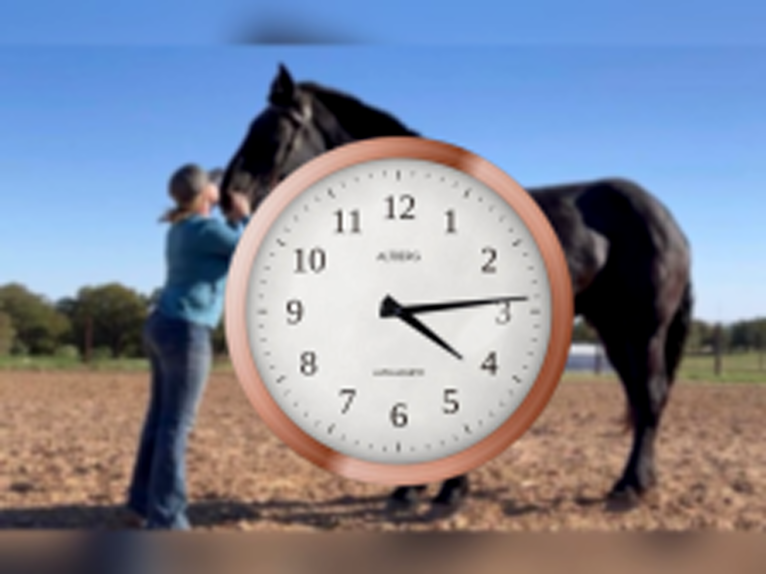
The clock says h=4 m=14
